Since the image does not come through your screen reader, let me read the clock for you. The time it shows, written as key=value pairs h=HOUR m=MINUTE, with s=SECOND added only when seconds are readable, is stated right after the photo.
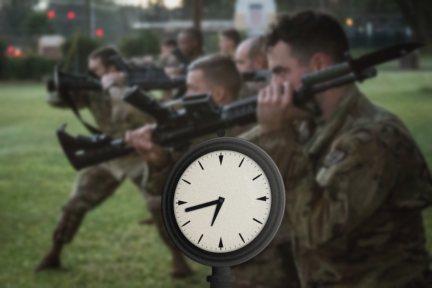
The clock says h=6 m=43
